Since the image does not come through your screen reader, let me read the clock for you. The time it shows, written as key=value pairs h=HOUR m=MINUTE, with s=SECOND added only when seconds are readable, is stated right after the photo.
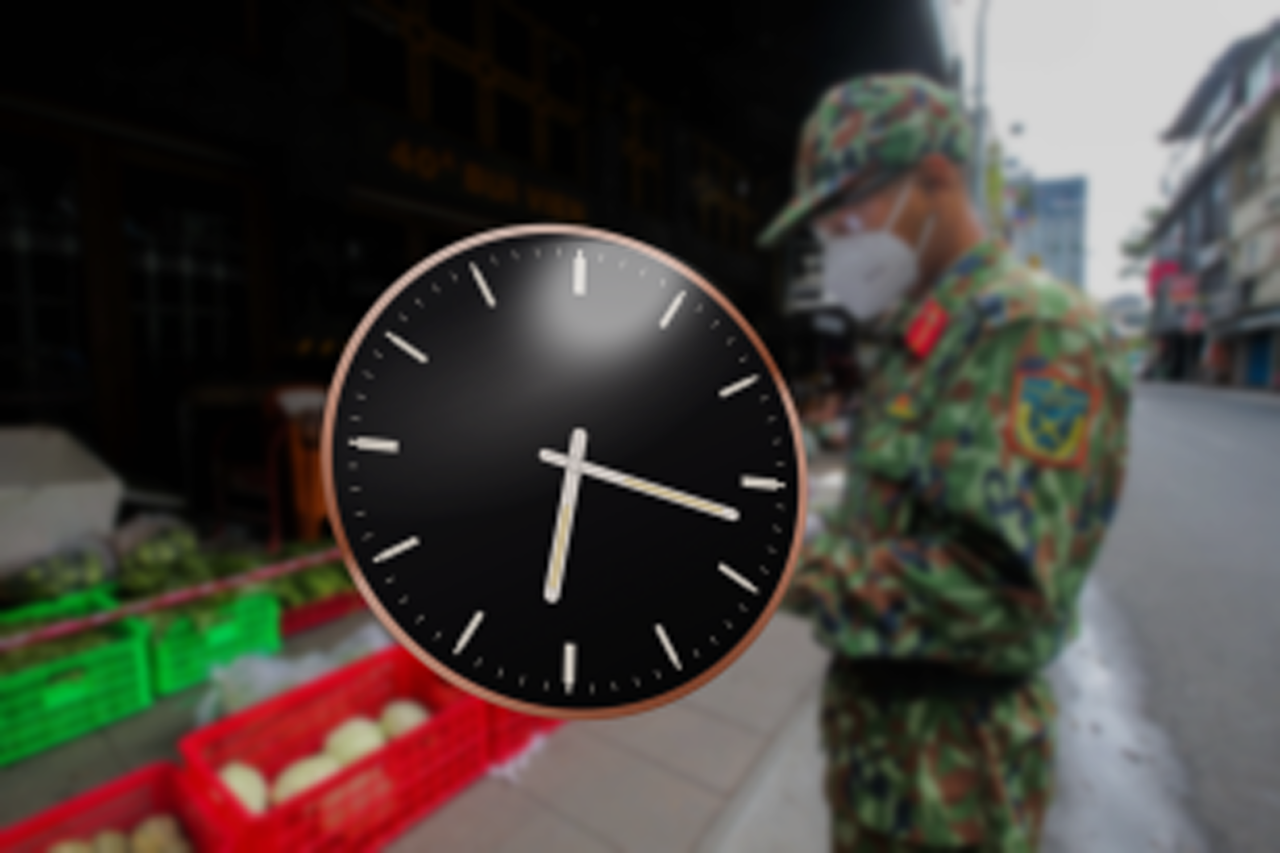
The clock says h=6 m=17
